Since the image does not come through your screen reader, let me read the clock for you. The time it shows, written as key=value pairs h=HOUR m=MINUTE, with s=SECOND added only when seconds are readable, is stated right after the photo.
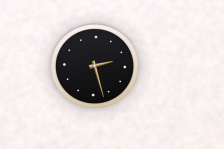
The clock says h=2 m=27
